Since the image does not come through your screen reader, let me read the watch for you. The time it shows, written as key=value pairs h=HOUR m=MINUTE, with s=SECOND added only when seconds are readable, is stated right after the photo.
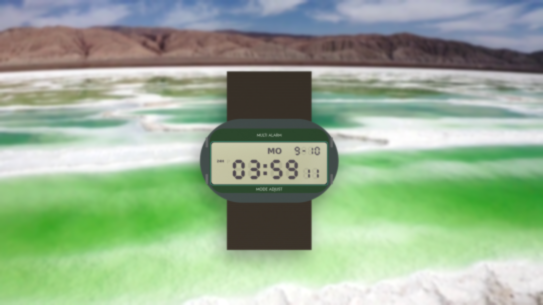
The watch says h=3 m=59 s=11
